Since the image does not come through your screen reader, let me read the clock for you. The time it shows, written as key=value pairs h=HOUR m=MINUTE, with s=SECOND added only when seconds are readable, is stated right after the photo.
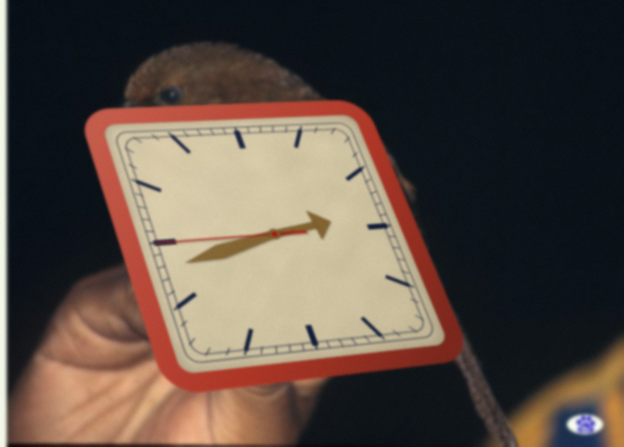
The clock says h=2 m=42 s=45
